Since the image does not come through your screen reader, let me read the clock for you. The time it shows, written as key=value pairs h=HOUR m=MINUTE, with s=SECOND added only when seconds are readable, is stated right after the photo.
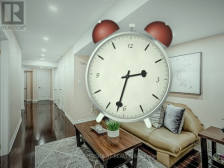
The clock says h=2 m=32
